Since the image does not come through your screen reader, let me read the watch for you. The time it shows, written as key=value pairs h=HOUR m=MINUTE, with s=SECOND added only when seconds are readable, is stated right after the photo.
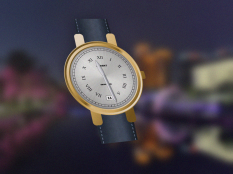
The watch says h=11 m=28
